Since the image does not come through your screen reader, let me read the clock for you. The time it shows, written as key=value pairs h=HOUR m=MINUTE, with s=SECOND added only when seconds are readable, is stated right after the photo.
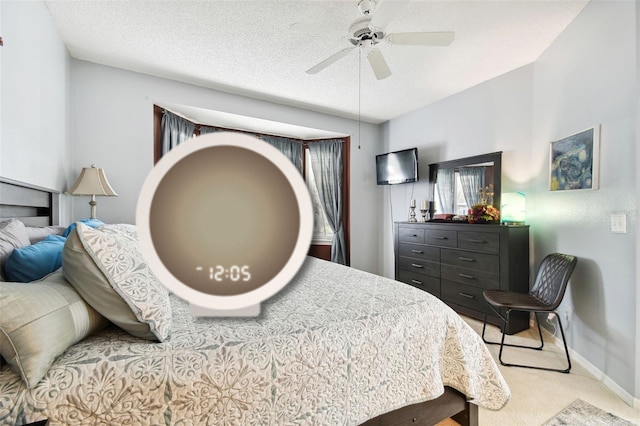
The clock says h=12 m=5
